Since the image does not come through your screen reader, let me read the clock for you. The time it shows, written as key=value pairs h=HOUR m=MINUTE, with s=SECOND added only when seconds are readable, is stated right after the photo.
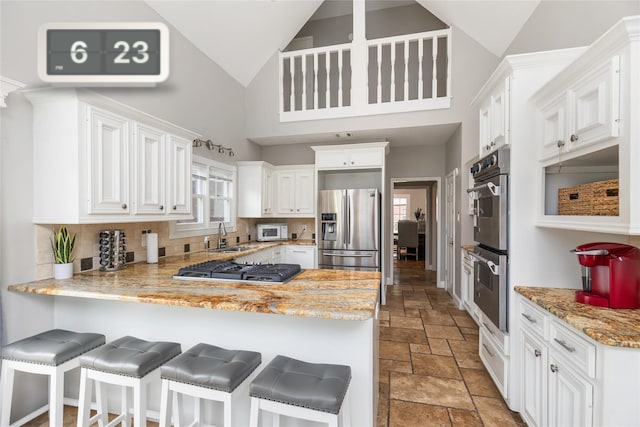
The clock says h=6 m=23
